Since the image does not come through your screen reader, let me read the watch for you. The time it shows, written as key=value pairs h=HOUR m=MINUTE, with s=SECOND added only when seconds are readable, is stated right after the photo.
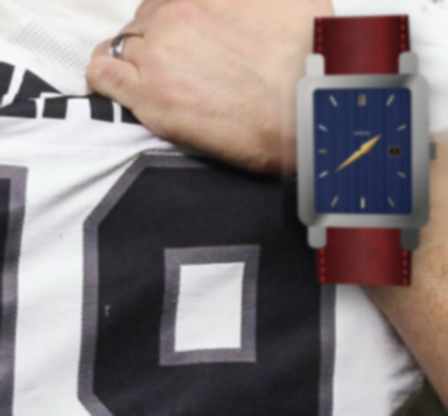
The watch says h=1 m=39
